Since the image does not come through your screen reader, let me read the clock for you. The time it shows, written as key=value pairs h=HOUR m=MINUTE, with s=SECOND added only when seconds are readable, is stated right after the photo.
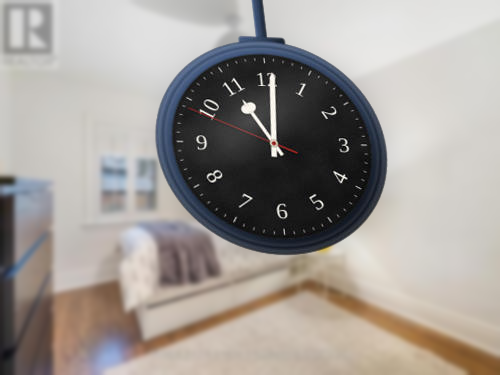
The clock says h=11 m=0 s=49
